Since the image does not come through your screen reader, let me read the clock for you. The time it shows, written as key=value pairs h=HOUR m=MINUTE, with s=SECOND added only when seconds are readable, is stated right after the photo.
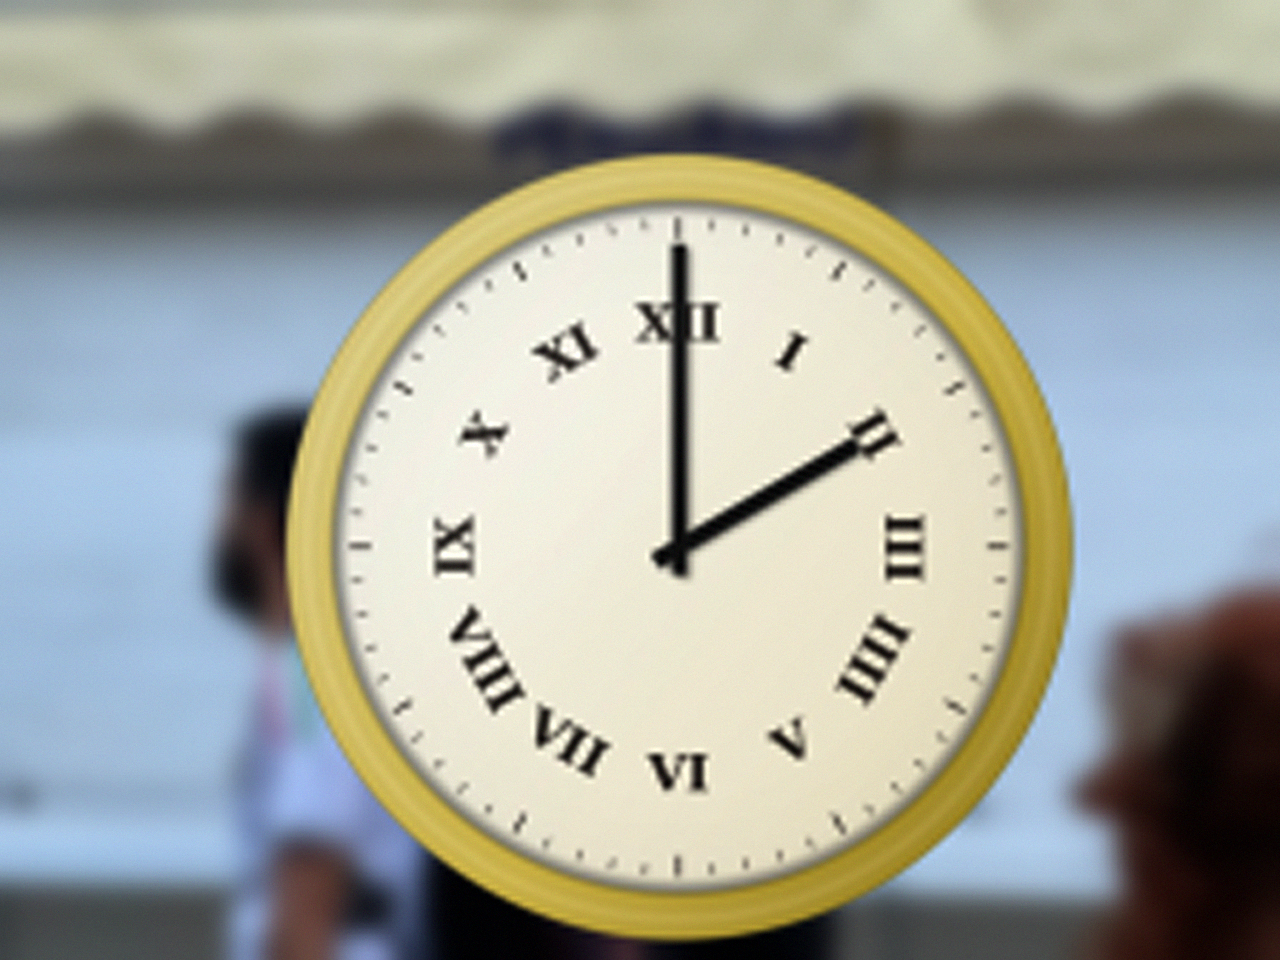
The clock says h=2 m=0
